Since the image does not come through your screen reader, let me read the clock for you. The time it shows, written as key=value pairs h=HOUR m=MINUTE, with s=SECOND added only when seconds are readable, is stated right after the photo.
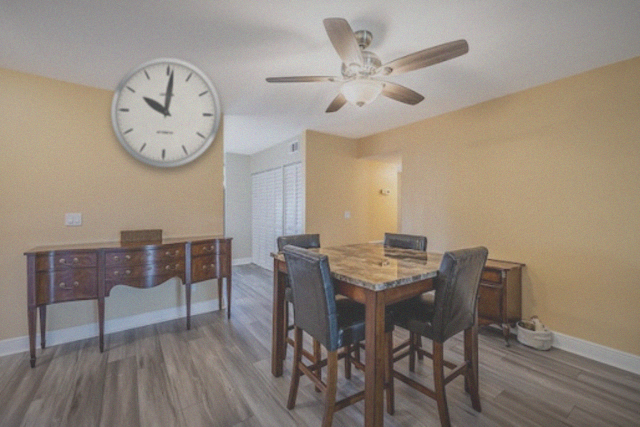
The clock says h=10 m=1
